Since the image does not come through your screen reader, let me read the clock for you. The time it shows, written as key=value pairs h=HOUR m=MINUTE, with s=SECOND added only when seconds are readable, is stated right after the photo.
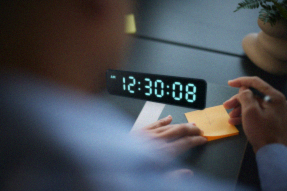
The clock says h=12 m=30 s=8
